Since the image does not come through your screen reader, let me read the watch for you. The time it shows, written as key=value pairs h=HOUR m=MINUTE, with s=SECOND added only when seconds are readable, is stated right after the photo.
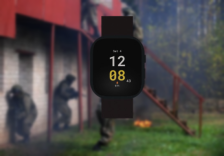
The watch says h=12 m=8
